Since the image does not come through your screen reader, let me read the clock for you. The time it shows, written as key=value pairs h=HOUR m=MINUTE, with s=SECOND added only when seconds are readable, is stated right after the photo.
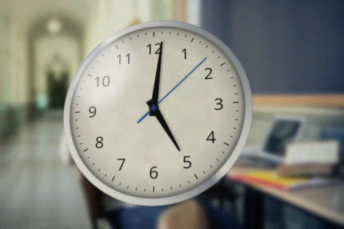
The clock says h=5 m=1 s=8
